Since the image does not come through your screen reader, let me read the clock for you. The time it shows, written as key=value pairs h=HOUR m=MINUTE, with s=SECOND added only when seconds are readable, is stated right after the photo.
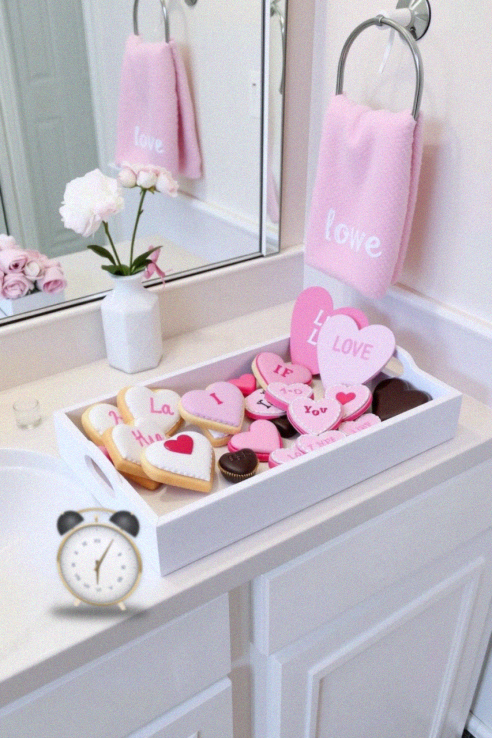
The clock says h=6 m=5
